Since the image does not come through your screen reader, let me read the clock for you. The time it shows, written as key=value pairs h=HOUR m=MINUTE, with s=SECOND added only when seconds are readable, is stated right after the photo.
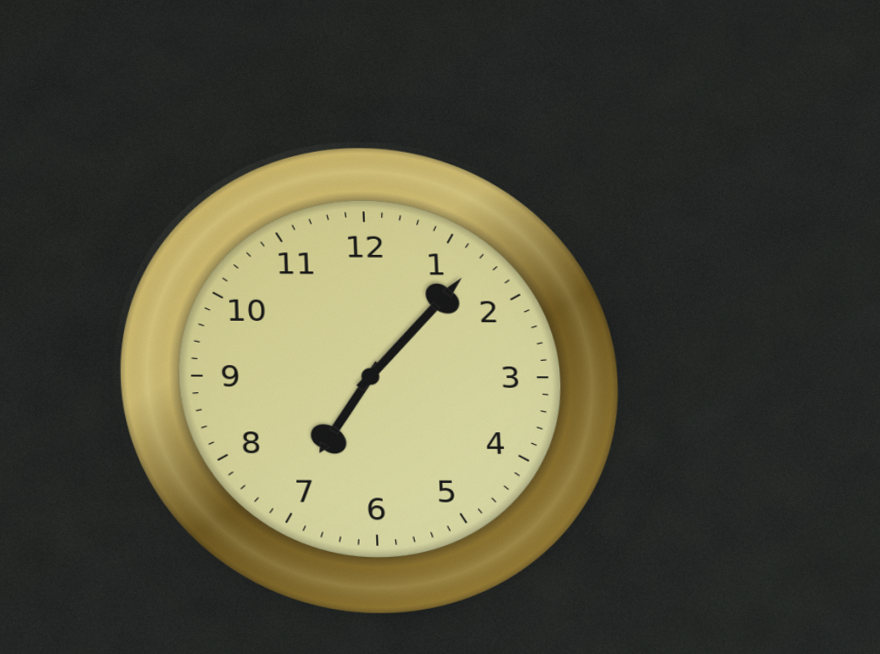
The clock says h=7 m=7
